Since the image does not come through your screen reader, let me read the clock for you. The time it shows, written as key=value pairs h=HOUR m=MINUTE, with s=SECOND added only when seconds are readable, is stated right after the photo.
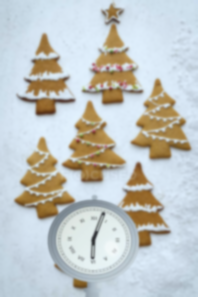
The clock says h=6 m=3
